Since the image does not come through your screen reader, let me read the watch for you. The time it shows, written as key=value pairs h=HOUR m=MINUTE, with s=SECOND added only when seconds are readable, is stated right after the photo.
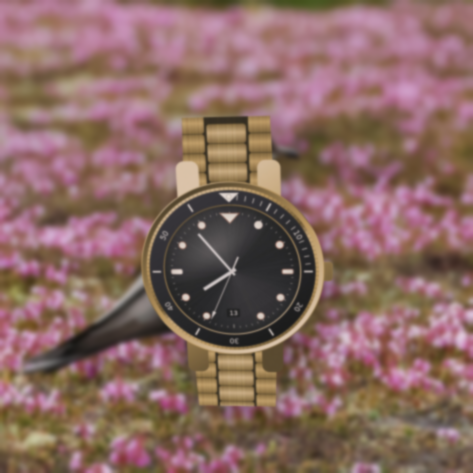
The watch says h=7 m=53 s=34
